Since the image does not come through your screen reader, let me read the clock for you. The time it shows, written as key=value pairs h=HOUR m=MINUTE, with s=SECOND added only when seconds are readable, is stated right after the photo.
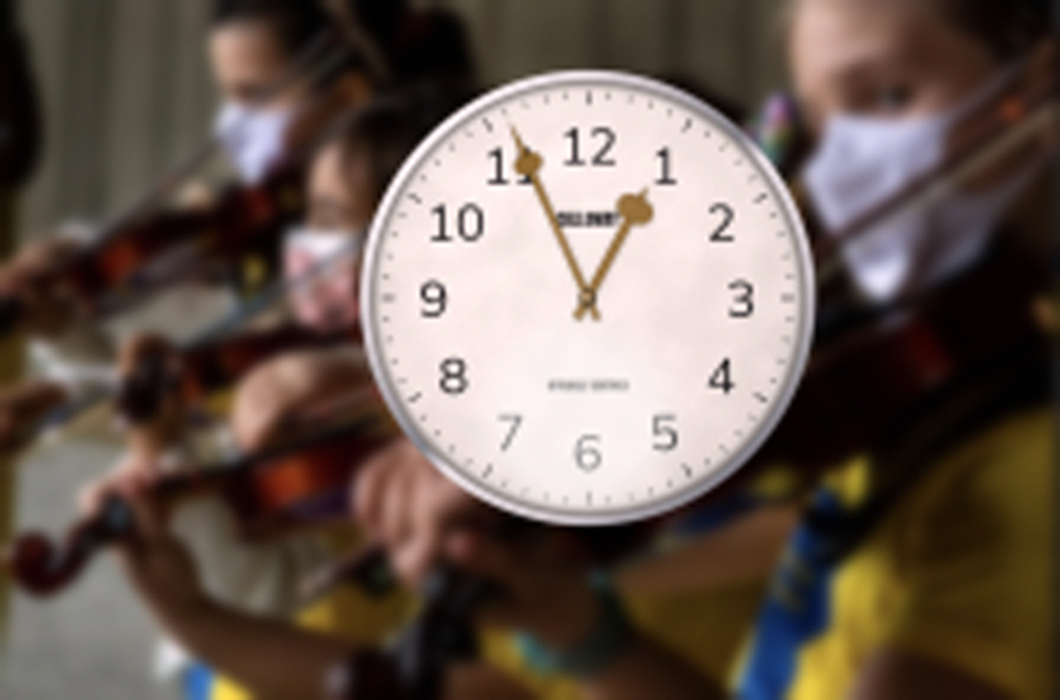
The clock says h=12 m=56
